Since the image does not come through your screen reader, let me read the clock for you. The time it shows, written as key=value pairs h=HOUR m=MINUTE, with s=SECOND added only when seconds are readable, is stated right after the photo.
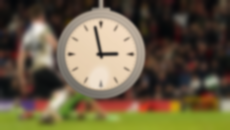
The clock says h=2 m=58
